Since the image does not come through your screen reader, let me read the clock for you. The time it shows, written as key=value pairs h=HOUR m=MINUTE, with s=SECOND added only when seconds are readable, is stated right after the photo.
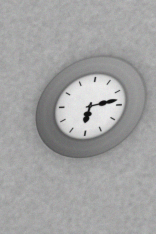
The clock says h=6 m=13
